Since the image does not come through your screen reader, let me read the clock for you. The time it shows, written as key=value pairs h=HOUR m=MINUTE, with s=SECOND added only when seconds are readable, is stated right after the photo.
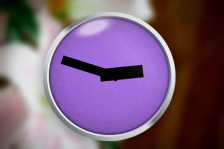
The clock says h=2 m=48
